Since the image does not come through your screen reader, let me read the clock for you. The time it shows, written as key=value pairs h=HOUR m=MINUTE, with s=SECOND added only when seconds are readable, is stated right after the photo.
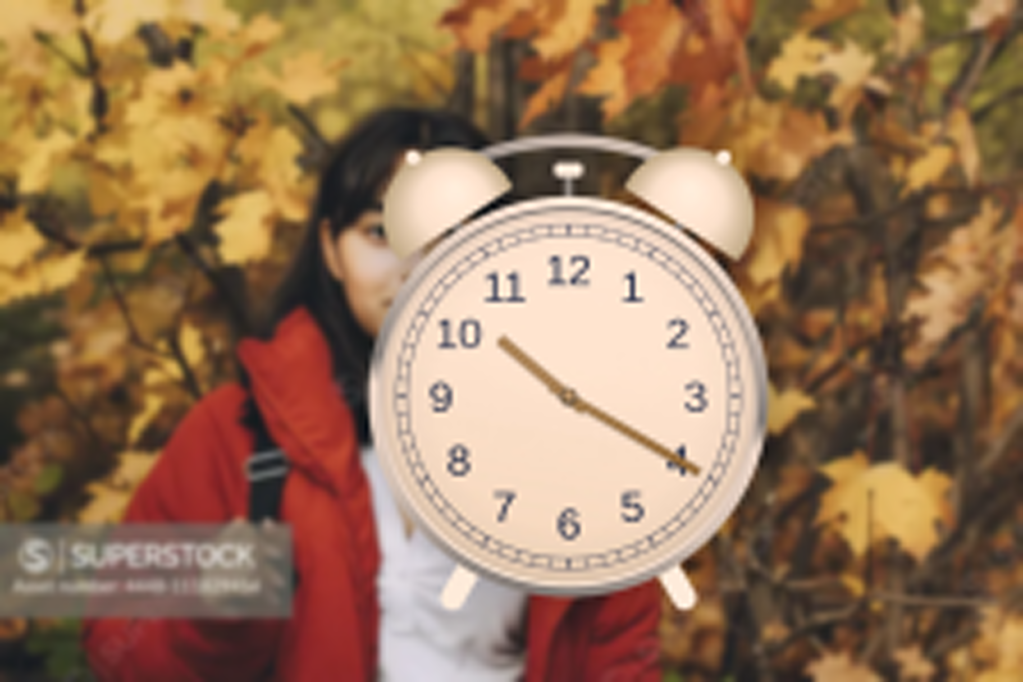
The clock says h=10 m=20
